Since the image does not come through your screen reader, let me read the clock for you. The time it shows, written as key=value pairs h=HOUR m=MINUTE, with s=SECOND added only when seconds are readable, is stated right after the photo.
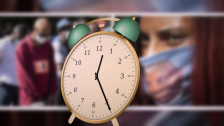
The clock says h=12 m=25
